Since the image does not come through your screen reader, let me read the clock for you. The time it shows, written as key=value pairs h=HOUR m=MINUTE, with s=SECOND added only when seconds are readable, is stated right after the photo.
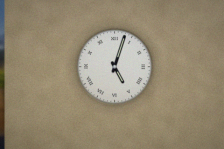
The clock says h=5 m=3
